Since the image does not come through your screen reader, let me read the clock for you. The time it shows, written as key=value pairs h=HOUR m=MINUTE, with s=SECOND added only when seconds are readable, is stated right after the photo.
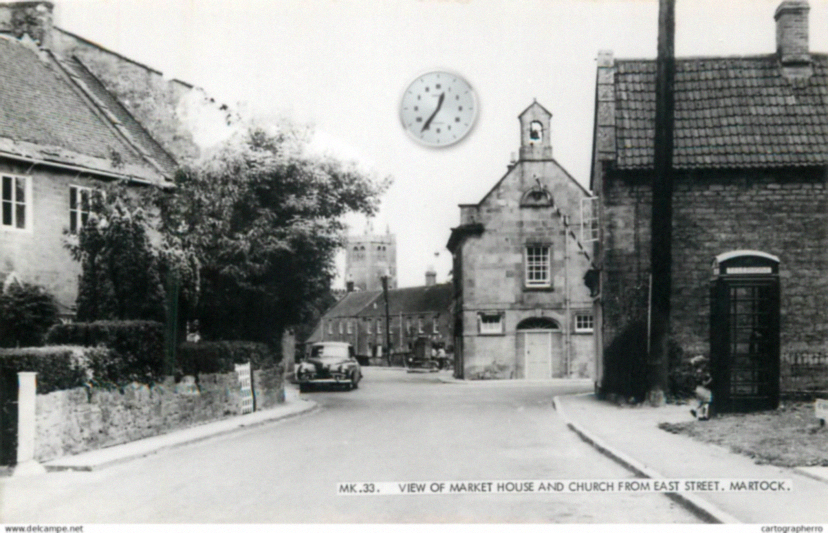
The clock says h=12 m=36
